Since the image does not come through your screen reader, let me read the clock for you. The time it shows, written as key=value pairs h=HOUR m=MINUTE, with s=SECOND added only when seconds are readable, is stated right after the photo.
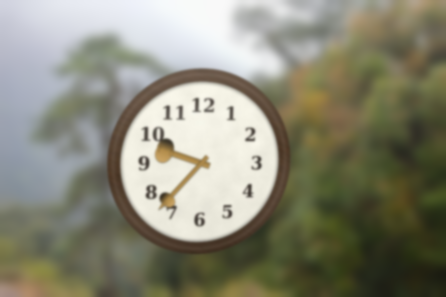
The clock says h=9 m=37
